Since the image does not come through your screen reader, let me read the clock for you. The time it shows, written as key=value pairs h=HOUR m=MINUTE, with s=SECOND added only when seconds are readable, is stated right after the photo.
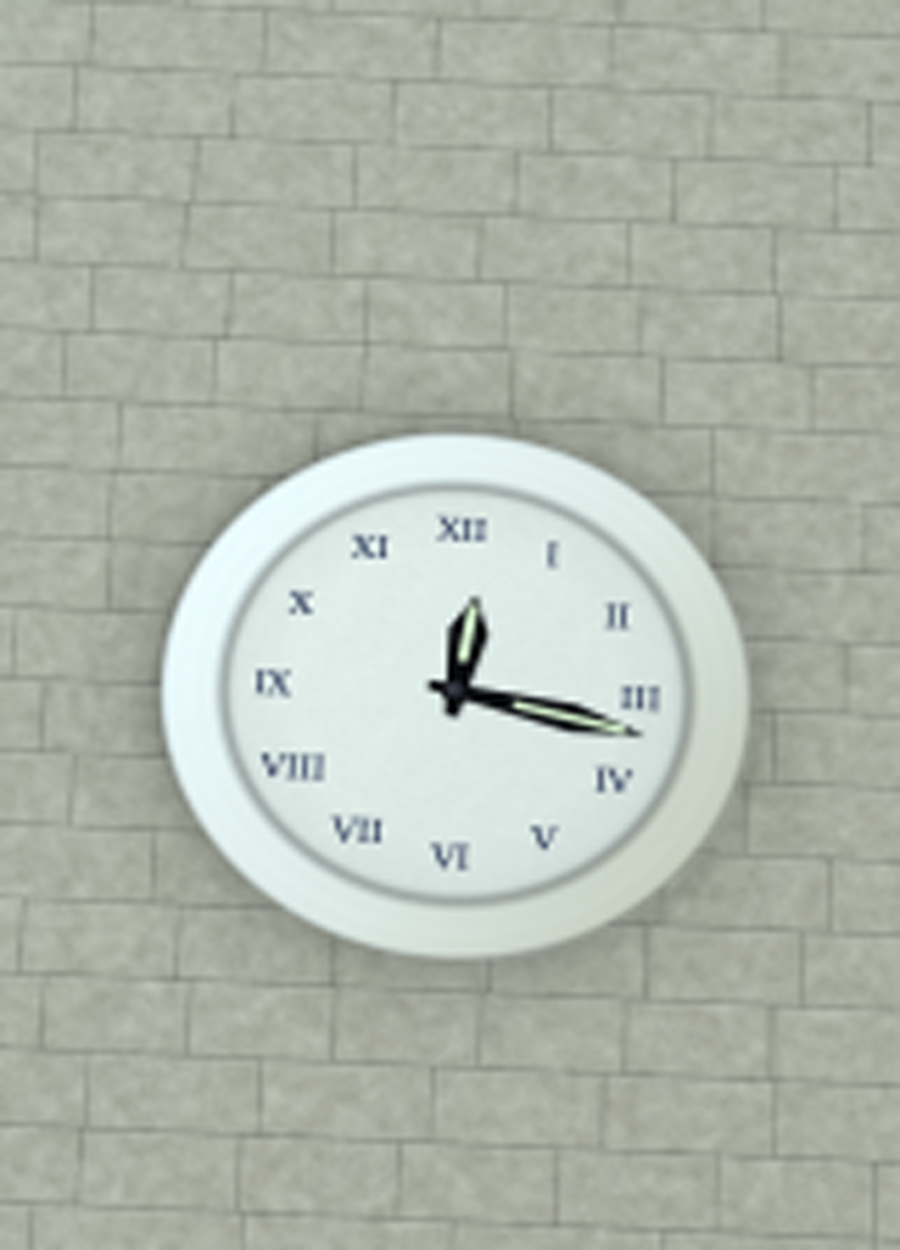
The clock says h=12 m=17
